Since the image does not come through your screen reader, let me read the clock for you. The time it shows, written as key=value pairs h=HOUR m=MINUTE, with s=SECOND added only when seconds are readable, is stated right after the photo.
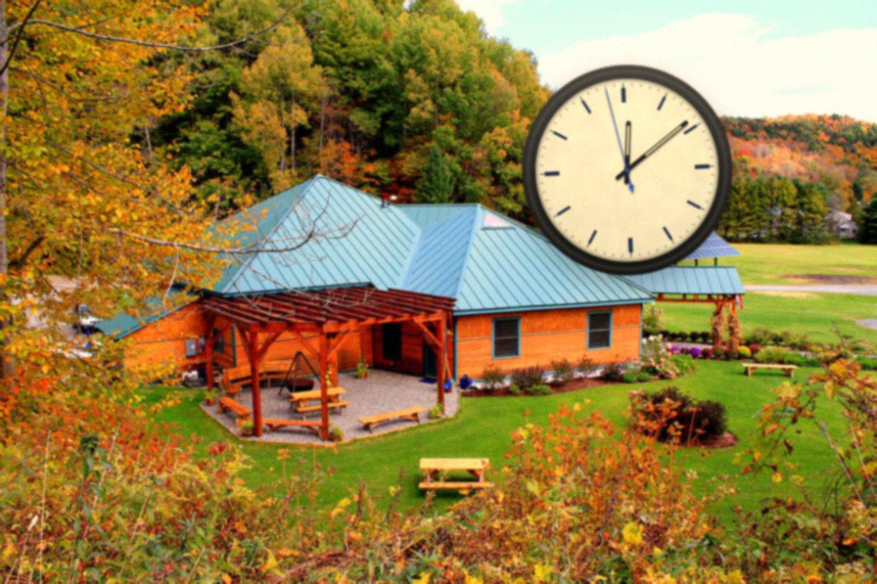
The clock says h=12 m=8 s=58
